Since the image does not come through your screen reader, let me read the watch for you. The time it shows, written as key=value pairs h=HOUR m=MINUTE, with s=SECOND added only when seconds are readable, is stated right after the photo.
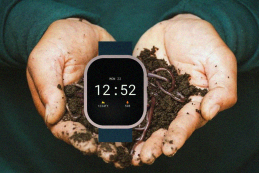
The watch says h=12 m=52
